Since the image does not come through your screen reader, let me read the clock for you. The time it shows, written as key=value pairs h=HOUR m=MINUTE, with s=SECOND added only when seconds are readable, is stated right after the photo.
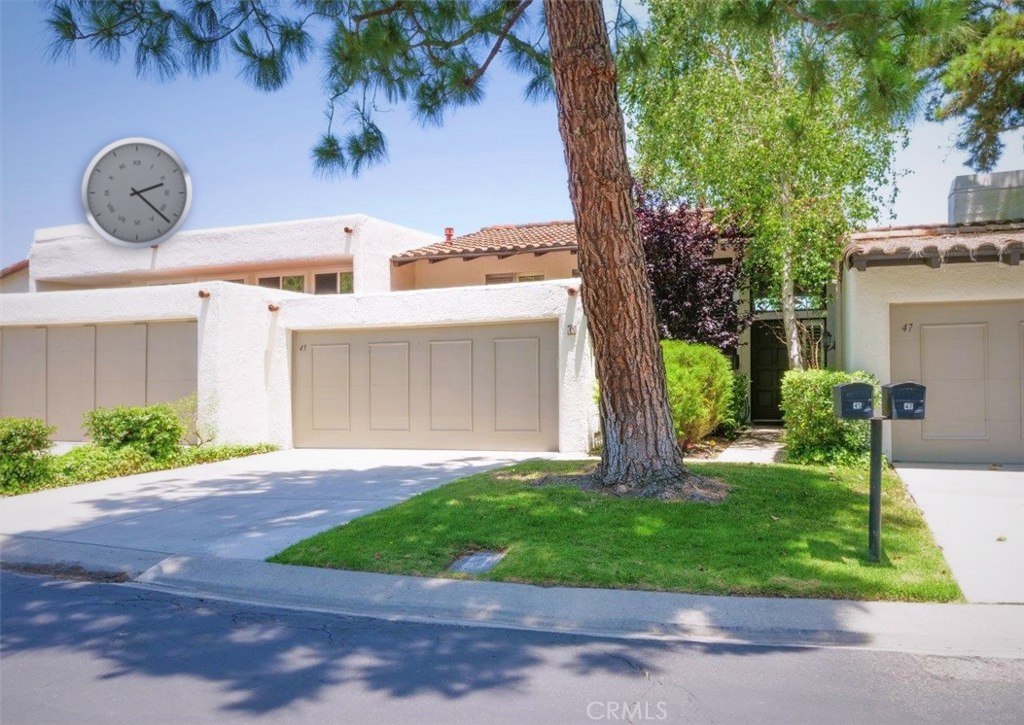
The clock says h=2 m=22
